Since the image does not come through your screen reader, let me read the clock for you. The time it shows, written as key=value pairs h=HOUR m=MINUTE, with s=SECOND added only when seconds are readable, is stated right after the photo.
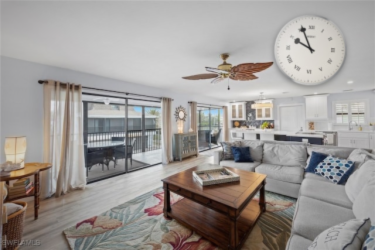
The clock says h=9 m=56
